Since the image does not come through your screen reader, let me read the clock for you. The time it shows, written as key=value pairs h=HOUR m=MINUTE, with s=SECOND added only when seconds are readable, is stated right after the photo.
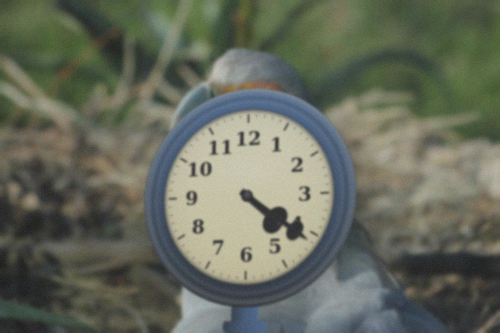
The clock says h=4 m=21
